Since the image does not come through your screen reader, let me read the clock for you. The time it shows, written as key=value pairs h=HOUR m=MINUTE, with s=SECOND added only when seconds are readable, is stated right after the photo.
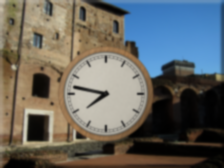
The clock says h=7 m=47
